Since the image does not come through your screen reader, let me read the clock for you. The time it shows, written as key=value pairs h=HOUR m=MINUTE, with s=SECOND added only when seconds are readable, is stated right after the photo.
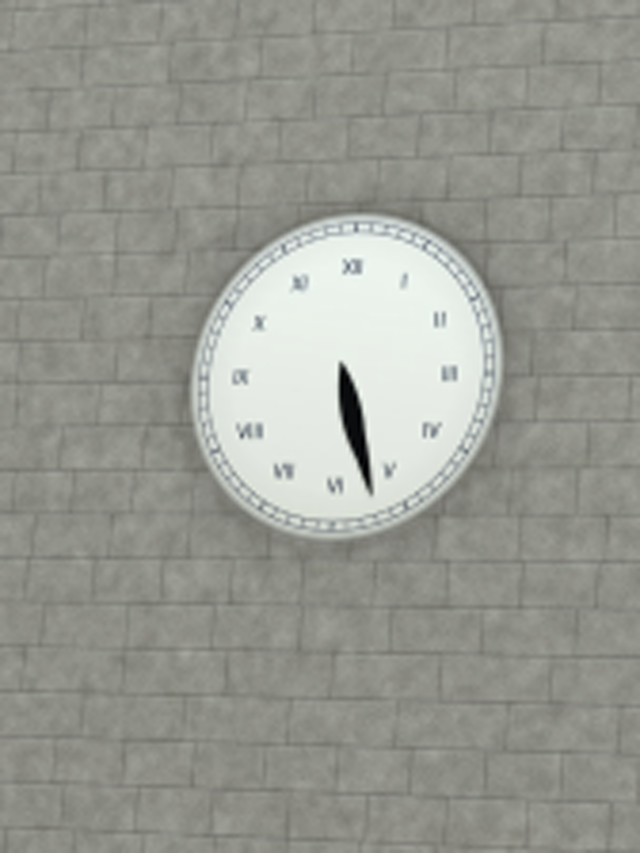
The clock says h=5 m=27
